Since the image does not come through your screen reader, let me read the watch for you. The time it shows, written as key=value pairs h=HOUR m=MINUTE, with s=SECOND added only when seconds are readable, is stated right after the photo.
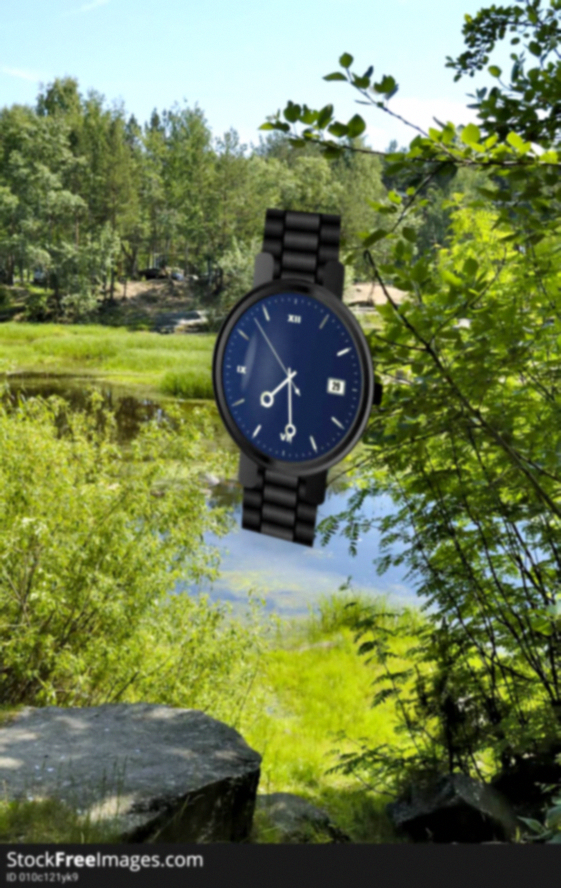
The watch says h=7 m=28 s=53
